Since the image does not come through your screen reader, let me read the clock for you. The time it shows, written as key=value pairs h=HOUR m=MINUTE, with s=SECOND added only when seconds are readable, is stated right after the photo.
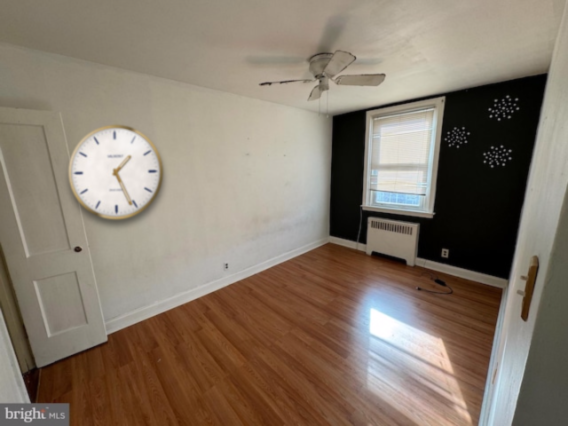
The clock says h=1 m=26
